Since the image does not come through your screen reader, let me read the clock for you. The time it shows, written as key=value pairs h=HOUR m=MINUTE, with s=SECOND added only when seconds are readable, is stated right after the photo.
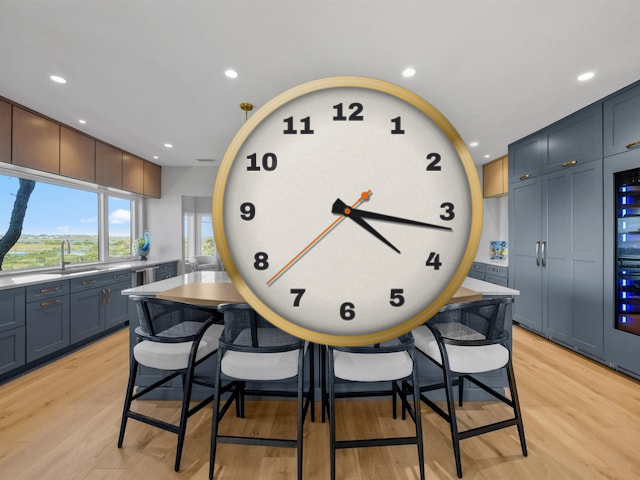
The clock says h=4 m=16 s=38
